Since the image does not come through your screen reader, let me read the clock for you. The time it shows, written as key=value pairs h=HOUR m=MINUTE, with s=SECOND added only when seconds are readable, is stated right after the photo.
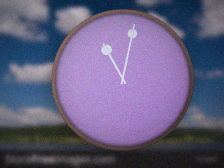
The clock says h=11 m=2
